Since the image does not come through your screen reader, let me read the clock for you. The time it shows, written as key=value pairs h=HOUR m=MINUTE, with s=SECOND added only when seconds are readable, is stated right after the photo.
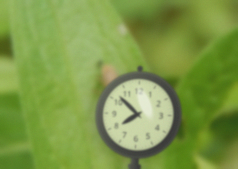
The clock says h=7 m=52
